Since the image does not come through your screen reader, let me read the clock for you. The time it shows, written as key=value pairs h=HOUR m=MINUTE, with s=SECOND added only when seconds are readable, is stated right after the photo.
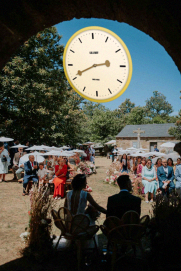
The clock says h=2 m=41
